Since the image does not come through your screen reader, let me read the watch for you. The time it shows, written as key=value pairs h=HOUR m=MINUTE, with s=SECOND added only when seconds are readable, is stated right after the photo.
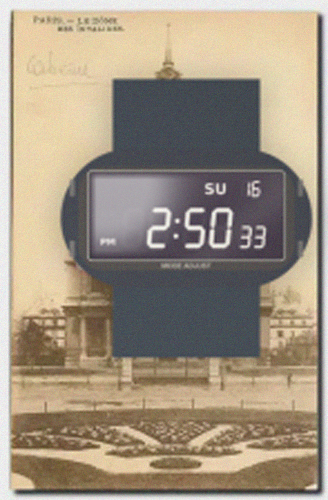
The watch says h=2 m=50 s=33
